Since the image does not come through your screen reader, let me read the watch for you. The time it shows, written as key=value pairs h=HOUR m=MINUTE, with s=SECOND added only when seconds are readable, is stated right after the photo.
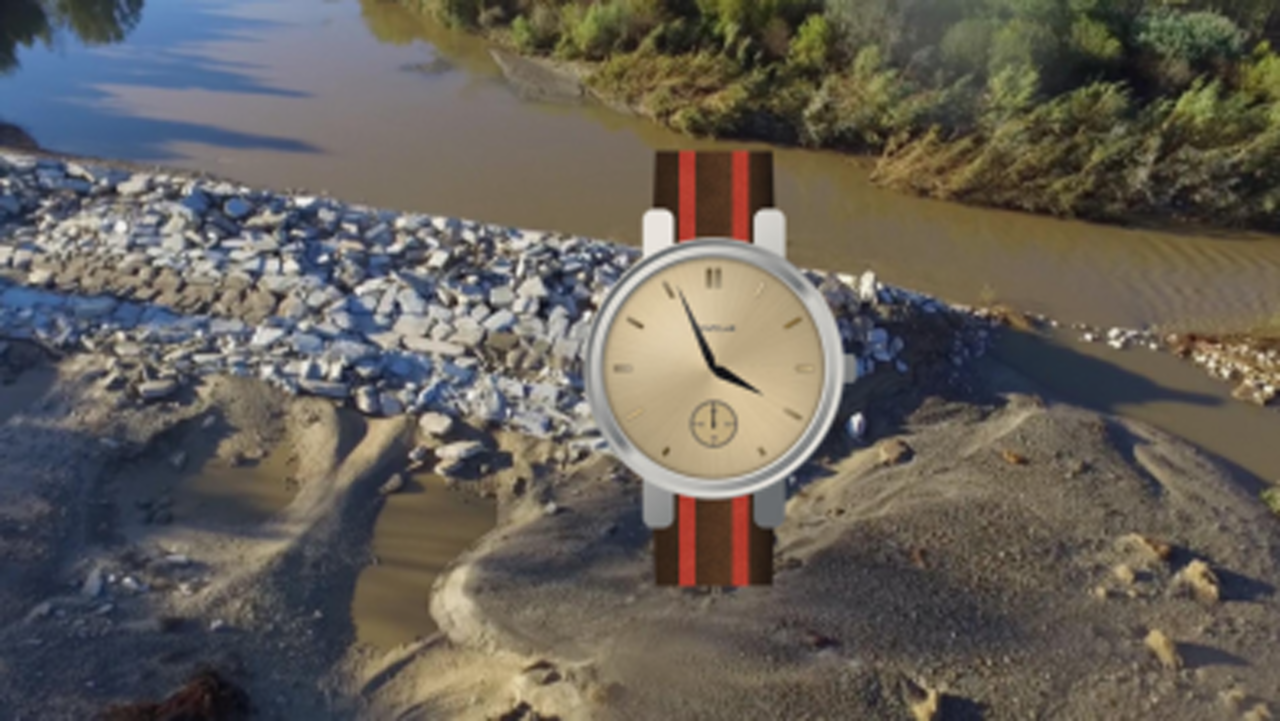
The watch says h=3 m=56
